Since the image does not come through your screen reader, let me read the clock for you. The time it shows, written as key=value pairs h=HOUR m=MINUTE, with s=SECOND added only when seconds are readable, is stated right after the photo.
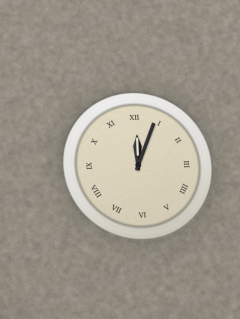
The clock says h=12 m=4
